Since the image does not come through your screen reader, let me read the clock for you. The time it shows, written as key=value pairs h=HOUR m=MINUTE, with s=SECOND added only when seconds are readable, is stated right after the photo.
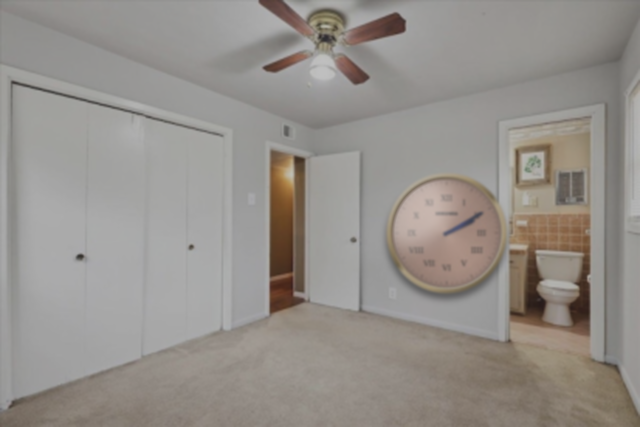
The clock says h=2 m=10
